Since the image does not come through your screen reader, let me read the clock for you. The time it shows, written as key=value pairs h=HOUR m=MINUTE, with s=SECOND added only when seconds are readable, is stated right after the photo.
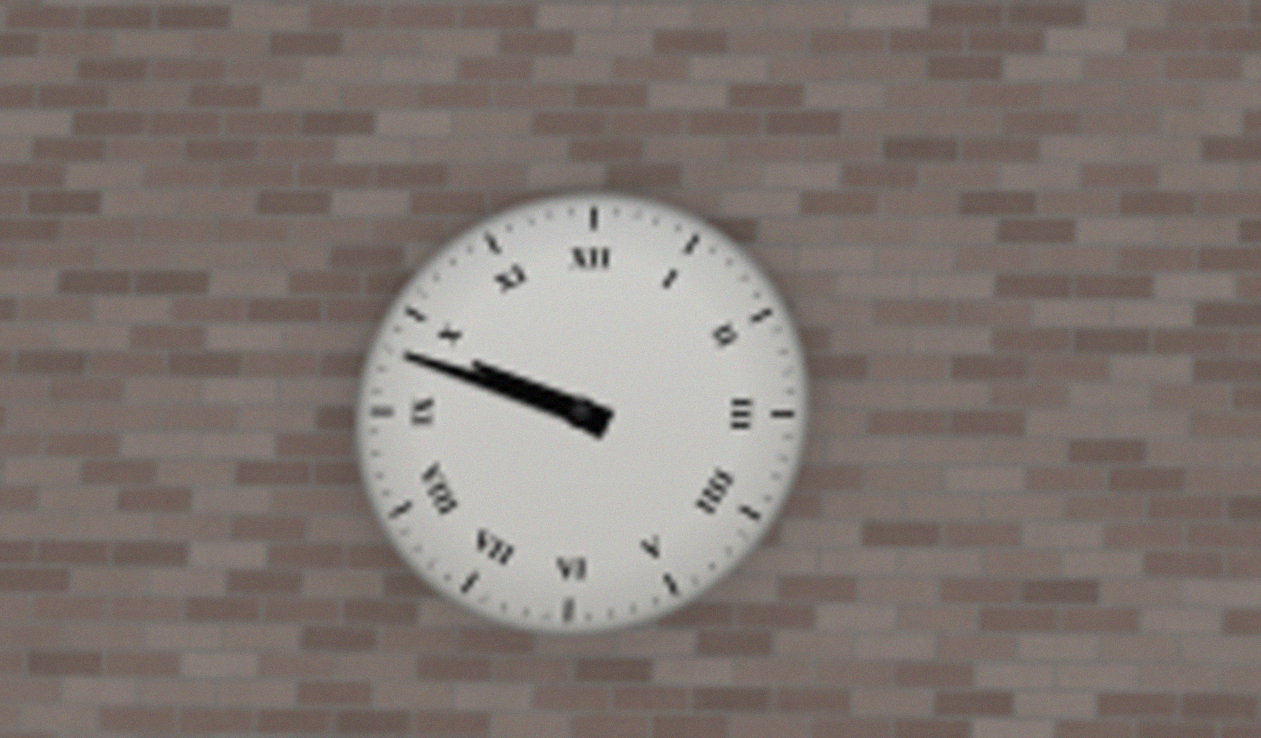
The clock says h=9 m=48
